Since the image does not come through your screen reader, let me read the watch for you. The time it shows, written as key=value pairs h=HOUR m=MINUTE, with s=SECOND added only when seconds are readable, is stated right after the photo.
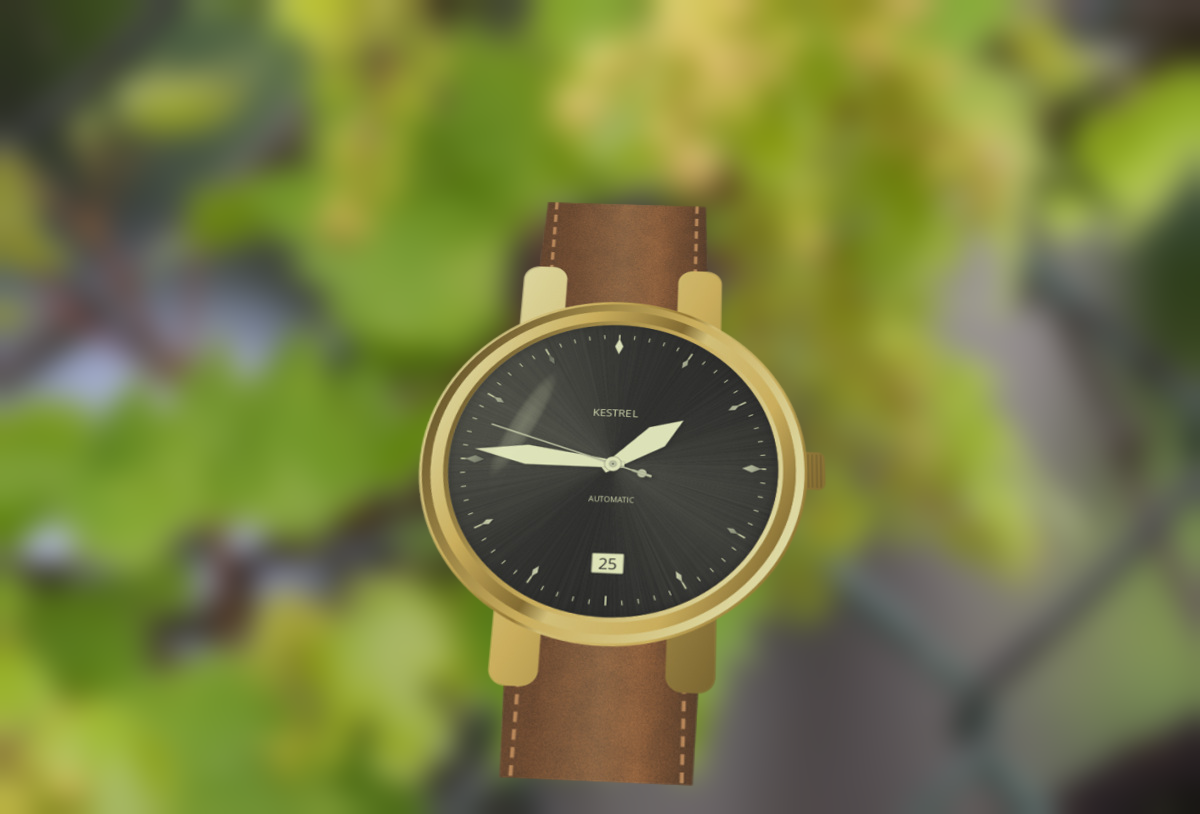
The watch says h=1 m=45 s=48
